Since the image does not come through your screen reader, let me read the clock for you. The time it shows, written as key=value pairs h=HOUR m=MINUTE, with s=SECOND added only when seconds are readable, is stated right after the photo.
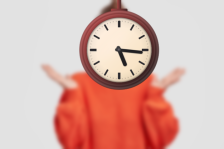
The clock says h=5 m=16
